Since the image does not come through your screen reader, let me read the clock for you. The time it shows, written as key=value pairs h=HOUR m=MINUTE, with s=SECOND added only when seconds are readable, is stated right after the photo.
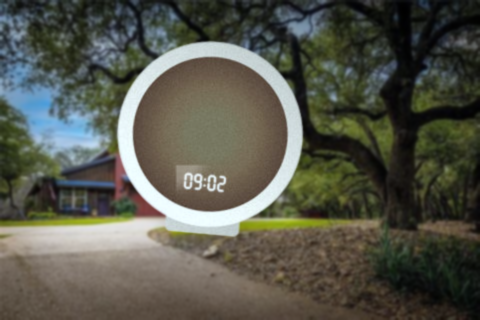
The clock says h=9 m=2
